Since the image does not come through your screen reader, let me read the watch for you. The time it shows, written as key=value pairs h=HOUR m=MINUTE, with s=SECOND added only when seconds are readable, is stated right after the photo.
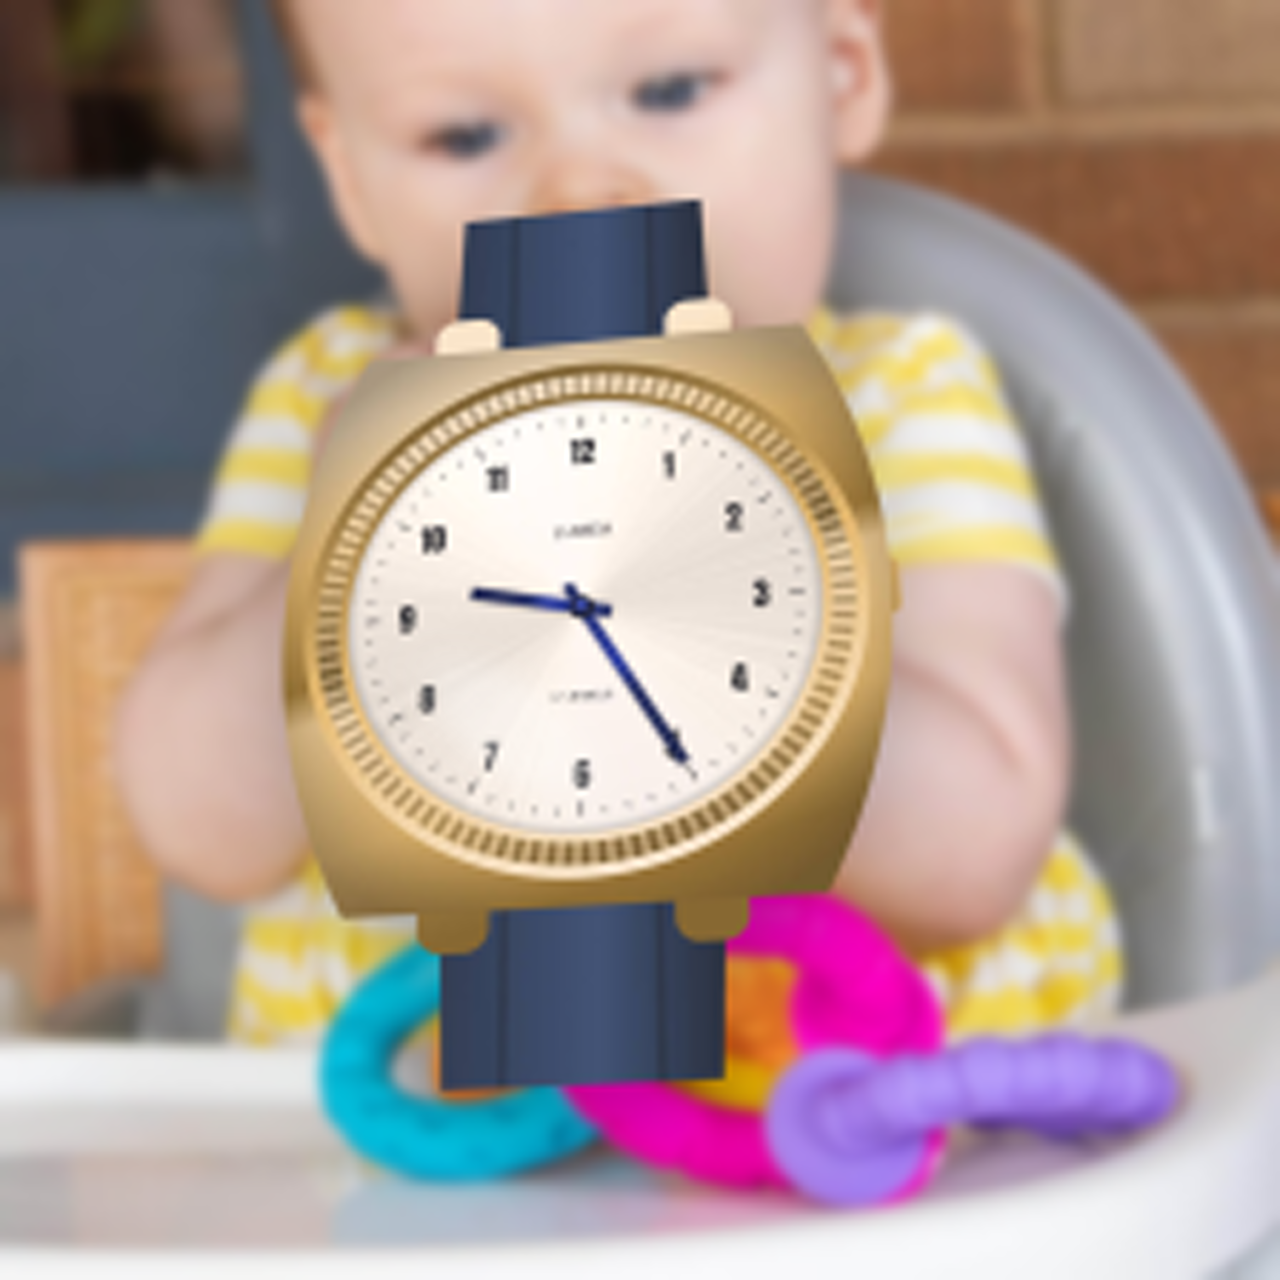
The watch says h=9 m=25
